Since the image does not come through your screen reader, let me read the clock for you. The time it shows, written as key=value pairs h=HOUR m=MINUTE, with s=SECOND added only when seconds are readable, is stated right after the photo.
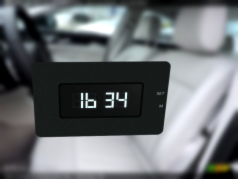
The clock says h=16 m=34
